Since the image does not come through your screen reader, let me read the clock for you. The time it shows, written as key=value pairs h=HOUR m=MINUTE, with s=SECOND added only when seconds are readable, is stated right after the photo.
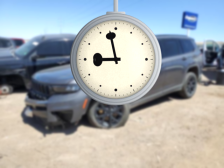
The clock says h=8 m=58
